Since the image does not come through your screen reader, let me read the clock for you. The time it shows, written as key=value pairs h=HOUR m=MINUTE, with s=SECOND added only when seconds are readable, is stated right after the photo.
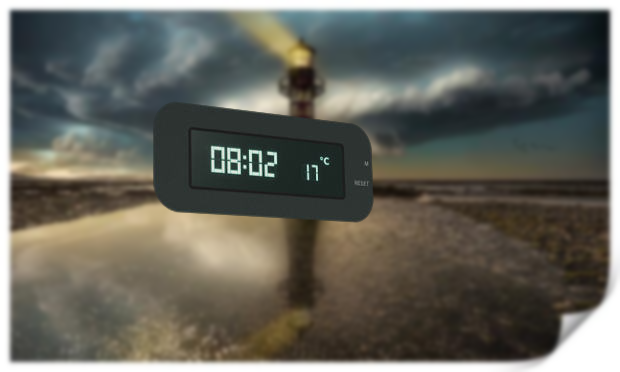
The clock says h=8 m=2
